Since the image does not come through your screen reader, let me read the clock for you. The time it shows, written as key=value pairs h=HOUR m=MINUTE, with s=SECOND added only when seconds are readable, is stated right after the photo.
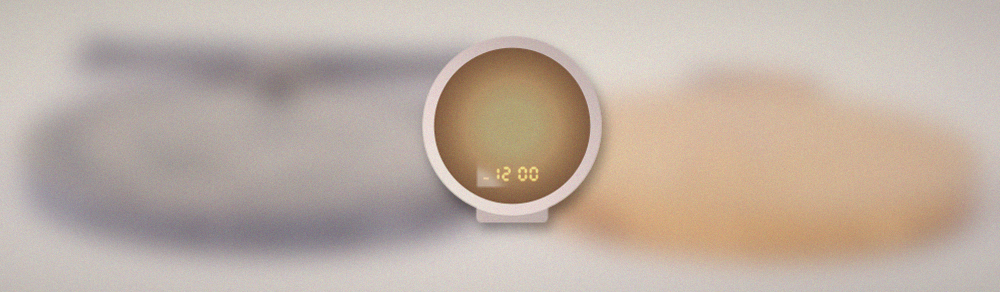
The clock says h=12 m=0
